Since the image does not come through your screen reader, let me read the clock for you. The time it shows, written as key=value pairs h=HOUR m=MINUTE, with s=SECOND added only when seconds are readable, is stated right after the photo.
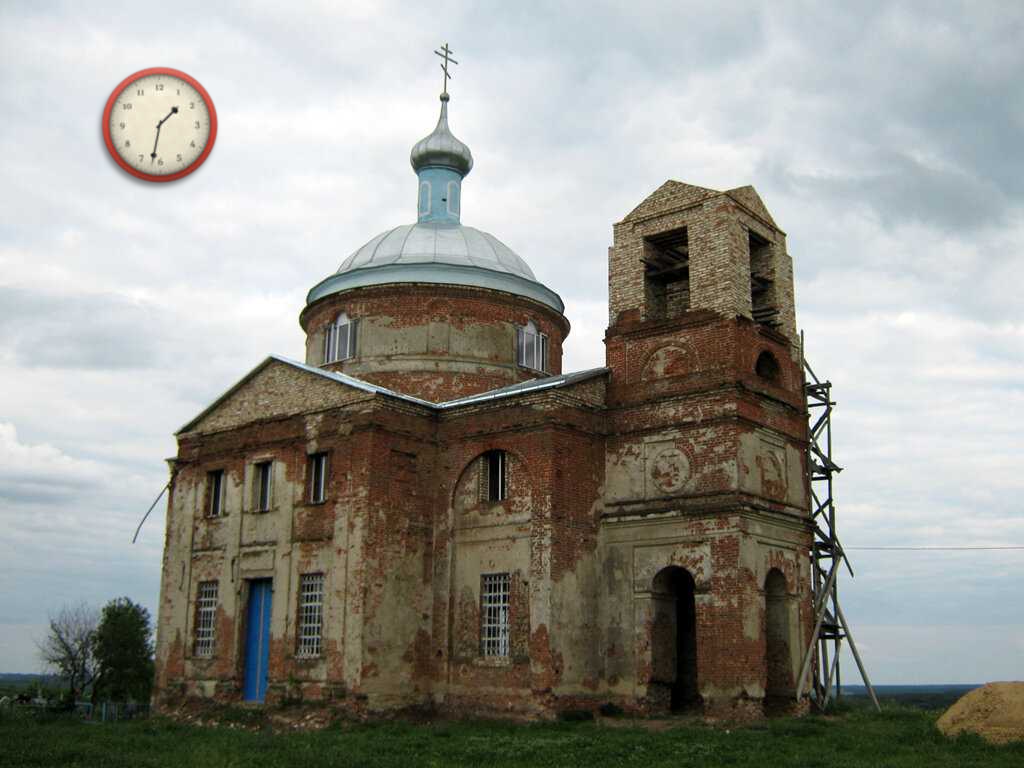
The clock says h=1 m=32
